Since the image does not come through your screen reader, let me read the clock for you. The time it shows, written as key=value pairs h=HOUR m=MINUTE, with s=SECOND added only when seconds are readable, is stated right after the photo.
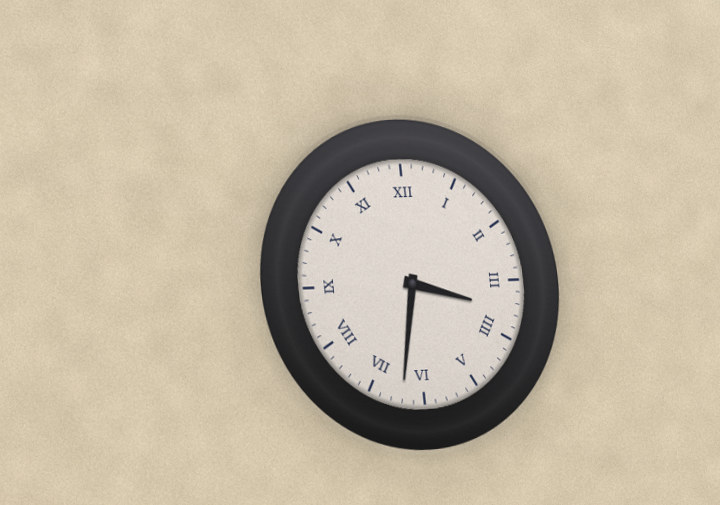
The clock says h=3 m=32
